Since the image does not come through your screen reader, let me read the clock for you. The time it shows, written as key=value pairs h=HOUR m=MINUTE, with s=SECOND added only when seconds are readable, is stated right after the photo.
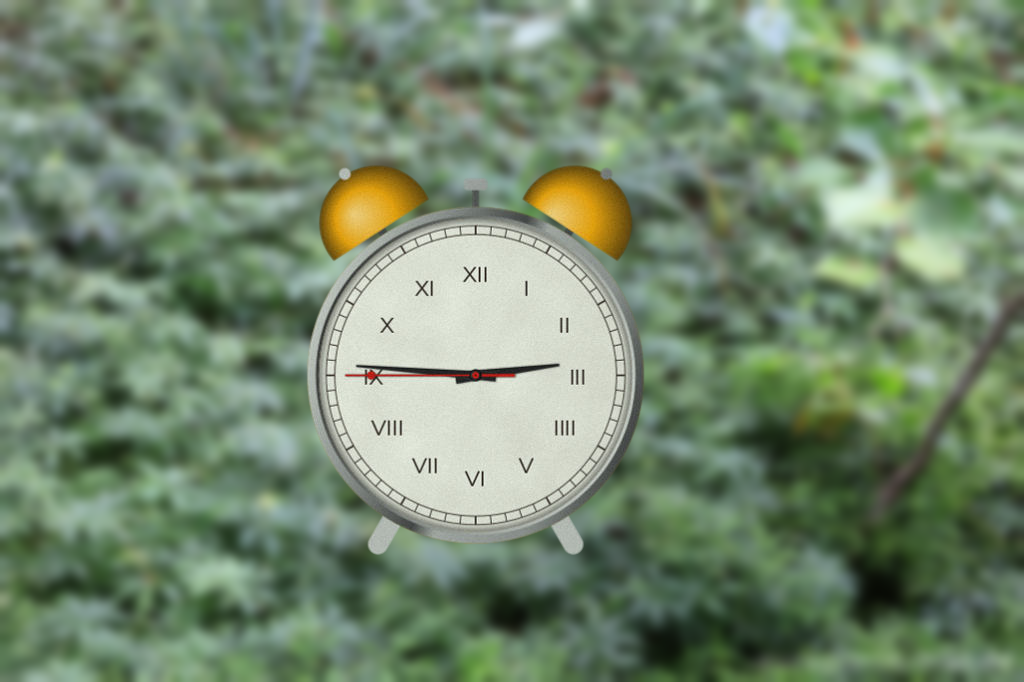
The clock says h=2 m=45 s=45
